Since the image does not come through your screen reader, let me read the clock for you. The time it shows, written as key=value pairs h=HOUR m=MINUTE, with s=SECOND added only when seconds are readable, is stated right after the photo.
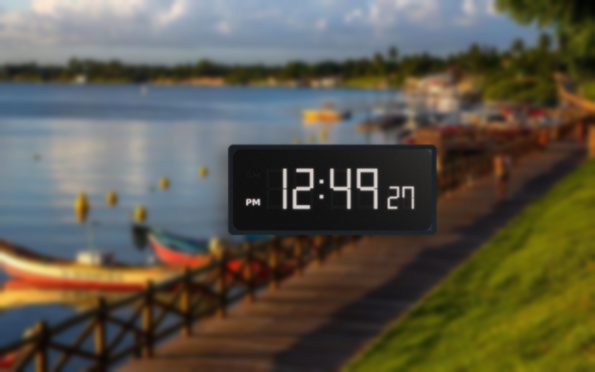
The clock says h=12 m=49 s=27
